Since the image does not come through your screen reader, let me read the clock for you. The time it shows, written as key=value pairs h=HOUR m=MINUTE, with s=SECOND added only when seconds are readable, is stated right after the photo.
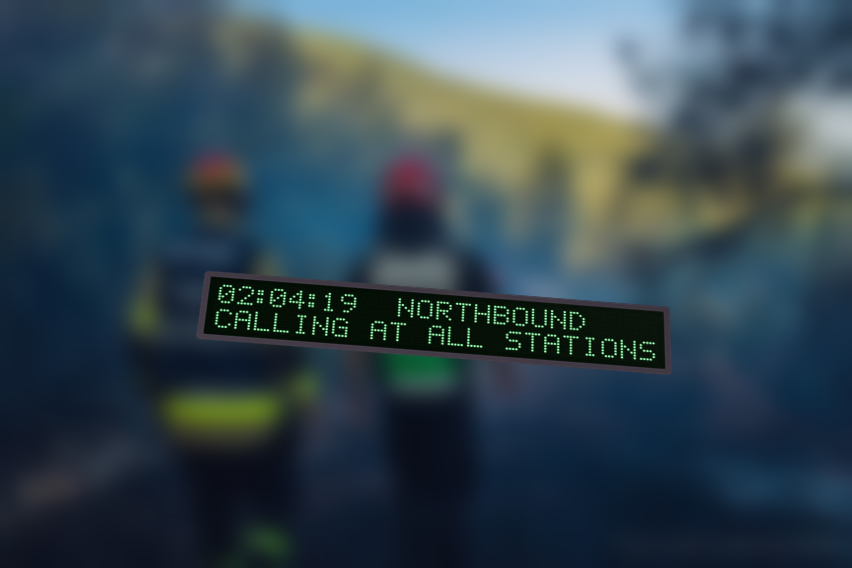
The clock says h=2 m=4 s=19
